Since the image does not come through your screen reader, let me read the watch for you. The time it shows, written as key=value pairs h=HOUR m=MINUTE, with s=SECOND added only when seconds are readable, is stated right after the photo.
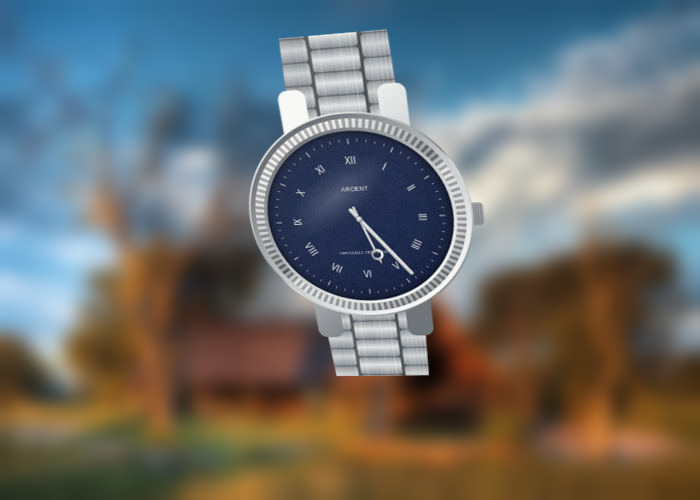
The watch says h=5 m=24
